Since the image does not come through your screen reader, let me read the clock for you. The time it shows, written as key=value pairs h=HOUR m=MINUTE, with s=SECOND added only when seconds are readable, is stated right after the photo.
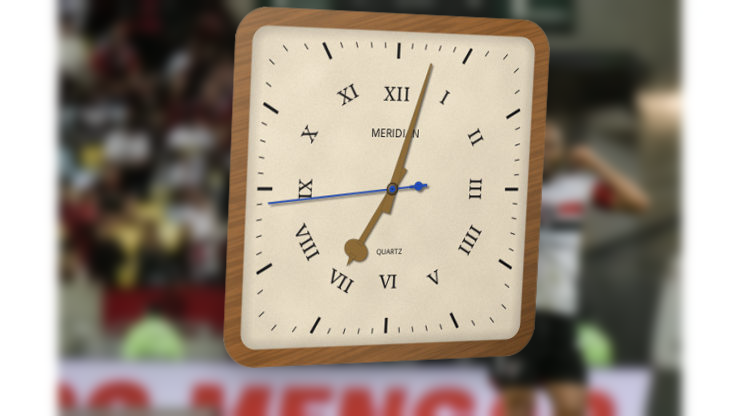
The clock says h=7 m=2 s=44
